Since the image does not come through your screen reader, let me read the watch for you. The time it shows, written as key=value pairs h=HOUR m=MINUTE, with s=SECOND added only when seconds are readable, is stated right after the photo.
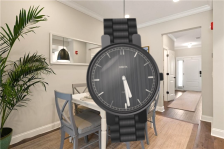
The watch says h=5 m=29
